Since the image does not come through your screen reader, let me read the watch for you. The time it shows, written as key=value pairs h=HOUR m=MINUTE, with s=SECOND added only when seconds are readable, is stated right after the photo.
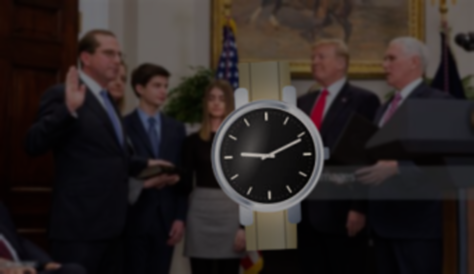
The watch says h=9 m=11
